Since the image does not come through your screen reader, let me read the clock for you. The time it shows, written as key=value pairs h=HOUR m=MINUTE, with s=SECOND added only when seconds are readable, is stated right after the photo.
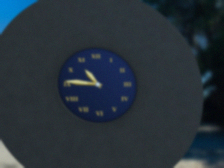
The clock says h=10 m=46
